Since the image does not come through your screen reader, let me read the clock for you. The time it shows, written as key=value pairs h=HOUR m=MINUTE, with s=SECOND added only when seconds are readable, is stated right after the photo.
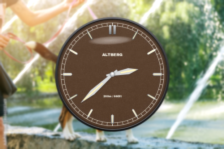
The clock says h=2 m=38
